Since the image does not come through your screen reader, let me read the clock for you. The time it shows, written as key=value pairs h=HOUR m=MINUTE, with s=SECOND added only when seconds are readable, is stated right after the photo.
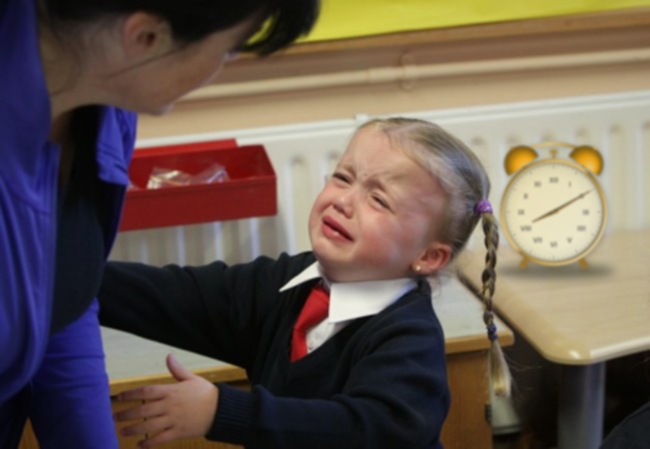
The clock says h=8 m=10
